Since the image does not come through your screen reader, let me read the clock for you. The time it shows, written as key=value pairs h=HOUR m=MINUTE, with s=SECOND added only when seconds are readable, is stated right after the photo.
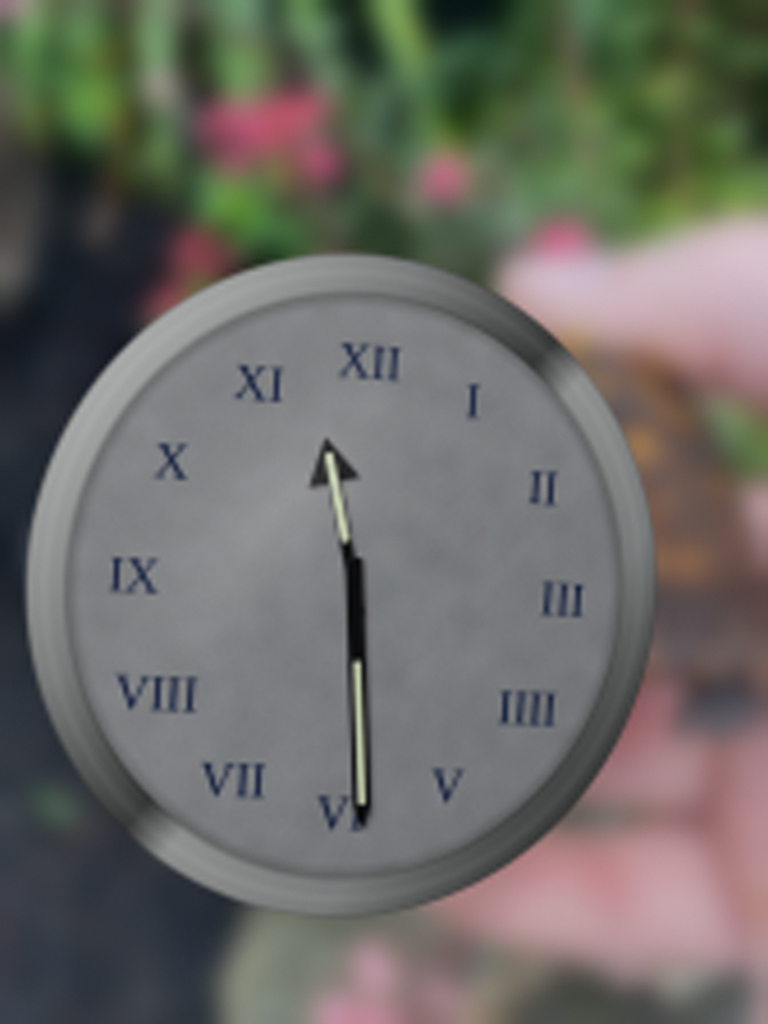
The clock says h=11 m=29
